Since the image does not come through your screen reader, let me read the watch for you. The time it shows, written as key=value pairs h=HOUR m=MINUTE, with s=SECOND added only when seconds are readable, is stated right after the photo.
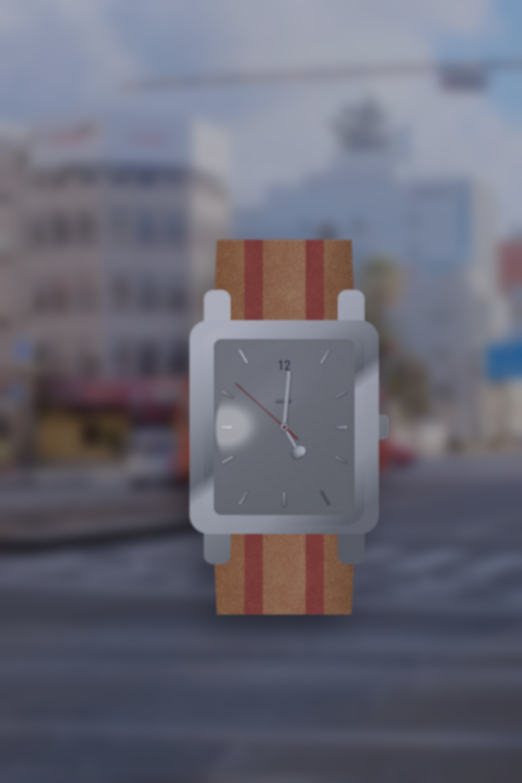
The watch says h=5 m=0 s=52
